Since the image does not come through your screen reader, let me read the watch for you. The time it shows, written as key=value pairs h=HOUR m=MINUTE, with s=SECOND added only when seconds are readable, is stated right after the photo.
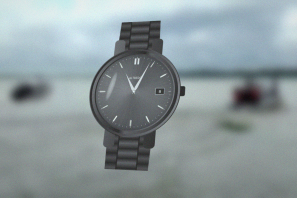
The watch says h=11 m=4
